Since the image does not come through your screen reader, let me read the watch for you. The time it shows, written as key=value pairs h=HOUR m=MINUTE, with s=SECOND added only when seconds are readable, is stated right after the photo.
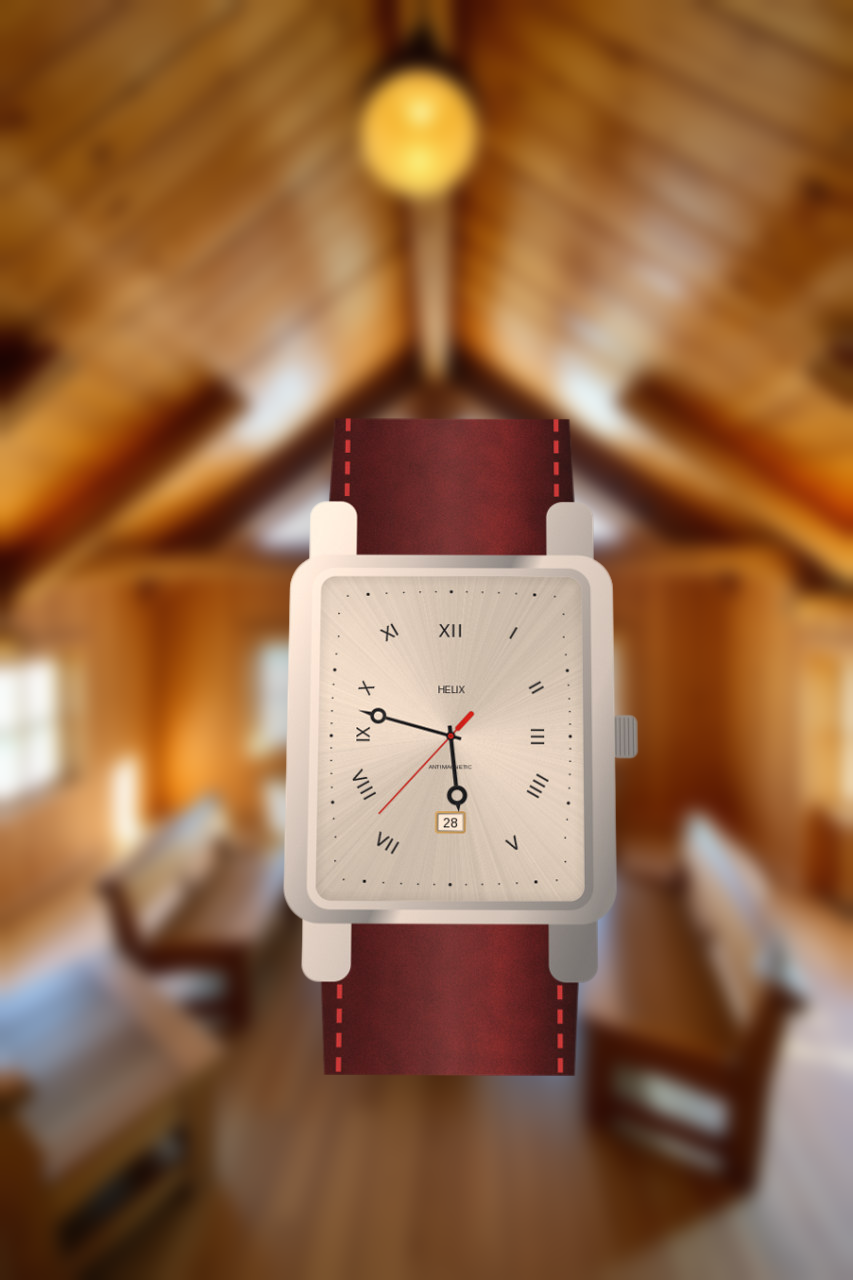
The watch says h=5 m=47 s=37
